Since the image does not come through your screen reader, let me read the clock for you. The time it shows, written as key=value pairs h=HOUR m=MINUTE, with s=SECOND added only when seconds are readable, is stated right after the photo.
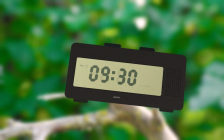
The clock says h=9 m=30
